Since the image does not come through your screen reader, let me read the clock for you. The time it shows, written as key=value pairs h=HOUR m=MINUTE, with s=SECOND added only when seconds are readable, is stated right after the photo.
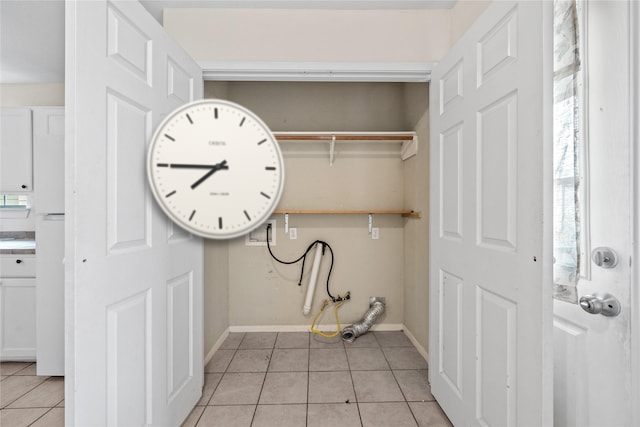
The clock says h=7 m=45
